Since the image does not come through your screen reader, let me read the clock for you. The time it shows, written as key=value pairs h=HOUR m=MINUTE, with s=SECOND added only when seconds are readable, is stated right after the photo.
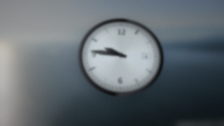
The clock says h=9 m=46
